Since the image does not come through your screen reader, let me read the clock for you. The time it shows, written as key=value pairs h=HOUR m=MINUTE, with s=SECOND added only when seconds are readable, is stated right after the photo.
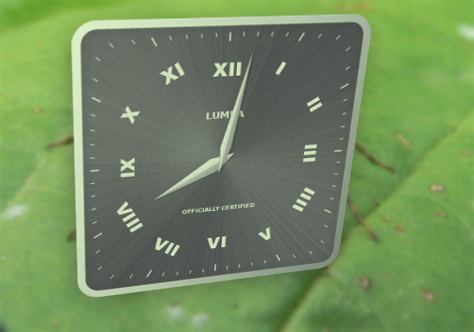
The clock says h=8 m=2
